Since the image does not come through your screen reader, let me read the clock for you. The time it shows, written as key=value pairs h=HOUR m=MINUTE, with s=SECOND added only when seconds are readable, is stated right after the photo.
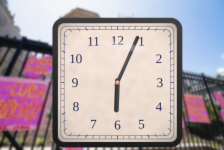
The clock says h=6 m=4
